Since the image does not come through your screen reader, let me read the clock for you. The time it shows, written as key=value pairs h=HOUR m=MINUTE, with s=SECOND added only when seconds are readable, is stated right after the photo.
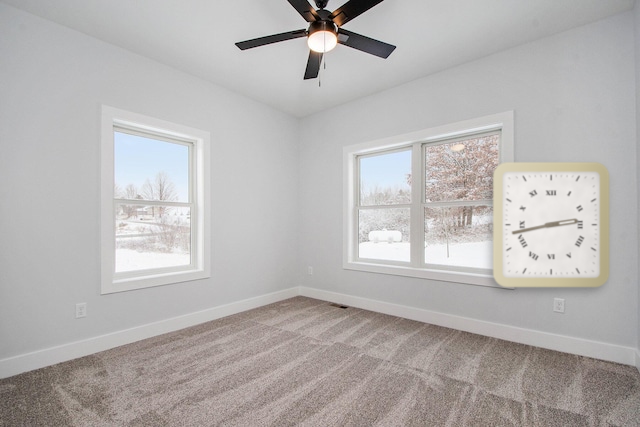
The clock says h=2 m=43
